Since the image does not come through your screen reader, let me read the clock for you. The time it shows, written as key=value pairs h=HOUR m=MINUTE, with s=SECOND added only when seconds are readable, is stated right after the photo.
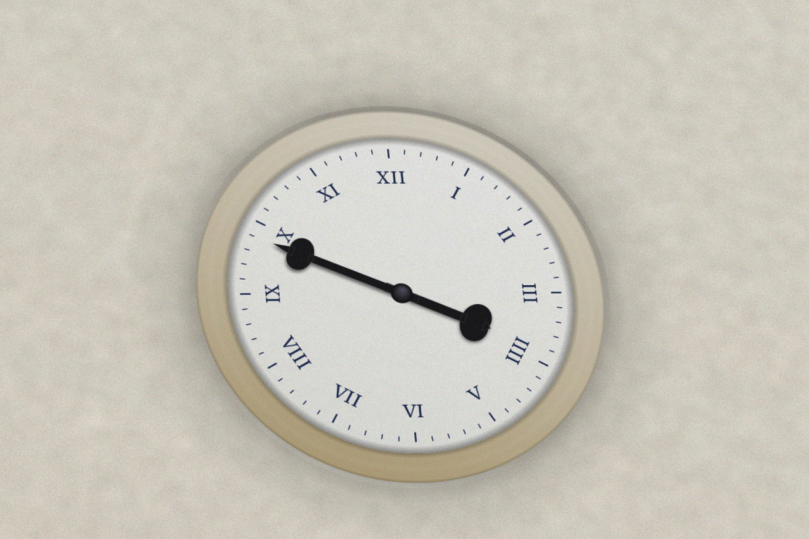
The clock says h=3 m=49
